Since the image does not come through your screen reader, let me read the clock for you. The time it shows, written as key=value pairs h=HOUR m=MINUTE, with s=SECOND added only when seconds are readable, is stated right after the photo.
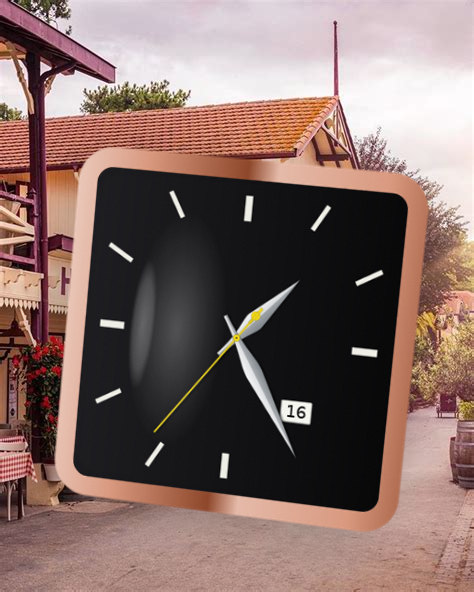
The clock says h=1 m=24 s=36
